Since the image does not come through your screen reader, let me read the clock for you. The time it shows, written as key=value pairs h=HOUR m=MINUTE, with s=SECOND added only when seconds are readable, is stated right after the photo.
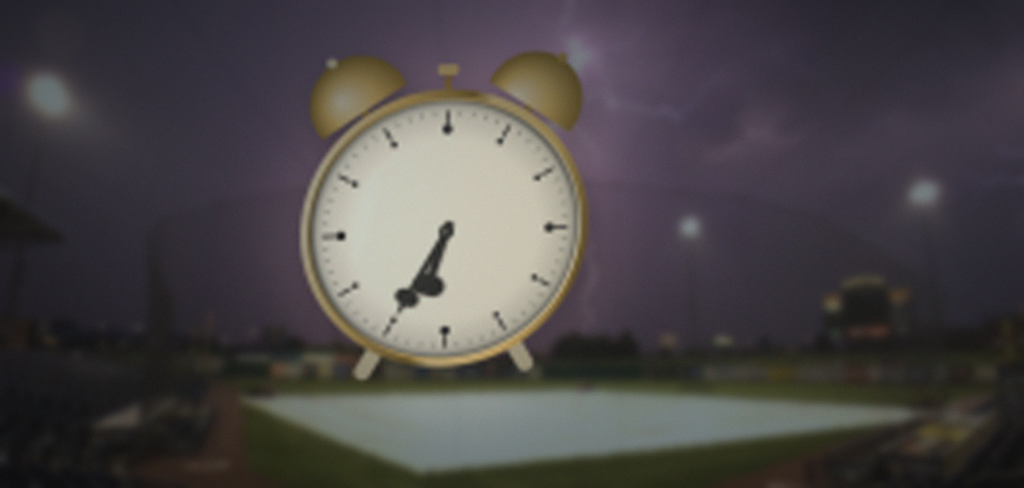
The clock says h=6 m=35
